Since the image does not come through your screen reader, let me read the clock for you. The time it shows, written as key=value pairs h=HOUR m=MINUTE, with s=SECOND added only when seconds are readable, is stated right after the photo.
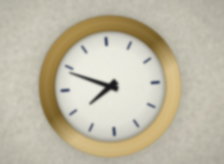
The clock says h=7 m=49
